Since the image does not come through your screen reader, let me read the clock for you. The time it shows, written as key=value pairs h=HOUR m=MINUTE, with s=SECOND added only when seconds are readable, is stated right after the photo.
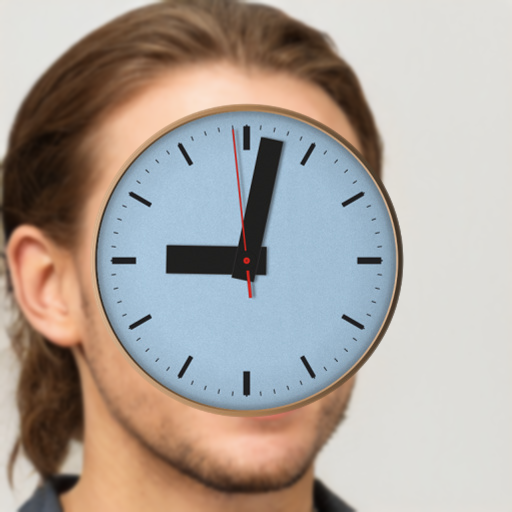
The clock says h=9 m=1 s=59
